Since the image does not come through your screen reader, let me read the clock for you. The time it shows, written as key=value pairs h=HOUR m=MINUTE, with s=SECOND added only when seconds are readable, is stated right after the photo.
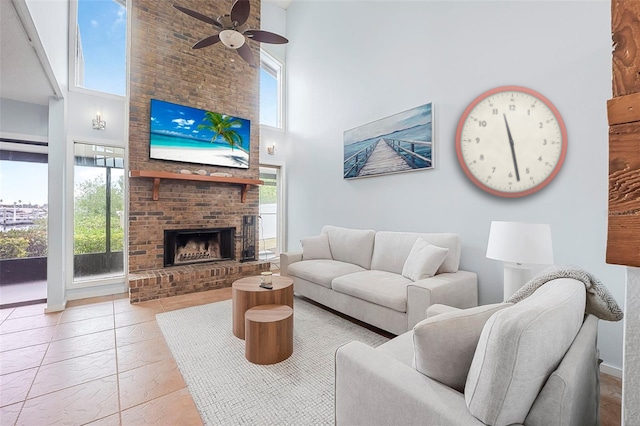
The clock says h=11 m=28
